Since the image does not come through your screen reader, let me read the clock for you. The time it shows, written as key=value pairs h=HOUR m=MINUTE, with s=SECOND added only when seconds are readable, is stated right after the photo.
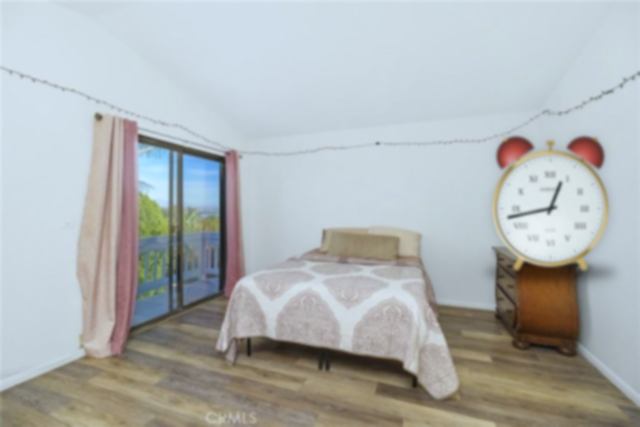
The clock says h=12 m=43
